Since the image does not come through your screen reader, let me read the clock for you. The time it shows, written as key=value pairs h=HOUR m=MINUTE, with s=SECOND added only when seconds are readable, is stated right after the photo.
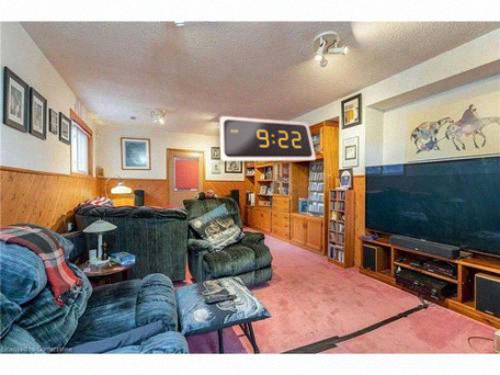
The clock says h=9 m=22
